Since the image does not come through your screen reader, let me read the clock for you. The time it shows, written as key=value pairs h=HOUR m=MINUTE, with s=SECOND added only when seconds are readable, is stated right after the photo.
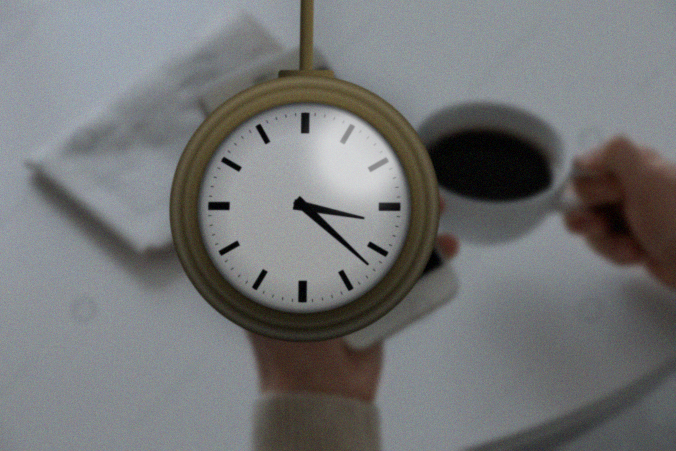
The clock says h=3 m=22
